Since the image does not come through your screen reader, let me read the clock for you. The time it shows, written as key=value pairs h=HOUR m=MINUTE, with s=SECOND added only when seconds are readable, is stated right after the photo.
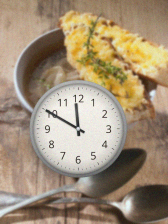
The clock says h=11 m=50
